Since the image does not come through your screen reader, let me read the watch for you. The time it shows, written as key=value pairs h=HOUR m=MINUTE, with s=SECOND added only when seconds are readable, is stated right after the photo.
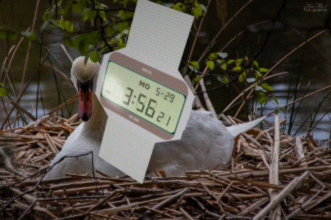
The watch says h=3 m=56 s=21
